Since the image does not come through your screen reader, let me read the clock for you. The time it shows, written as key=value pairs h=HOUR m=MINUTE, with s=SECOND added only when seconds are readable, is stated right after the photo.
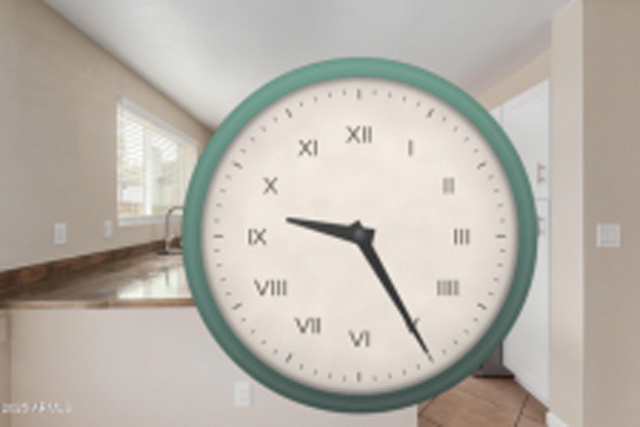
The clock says h=9 m=25
